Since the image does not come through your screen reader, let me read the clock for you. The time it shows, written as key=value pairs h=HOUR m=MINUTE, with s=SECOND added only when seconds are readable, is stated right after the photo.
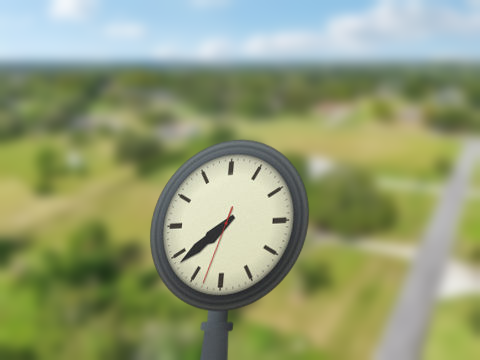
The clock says h=7 m=38 s=33
